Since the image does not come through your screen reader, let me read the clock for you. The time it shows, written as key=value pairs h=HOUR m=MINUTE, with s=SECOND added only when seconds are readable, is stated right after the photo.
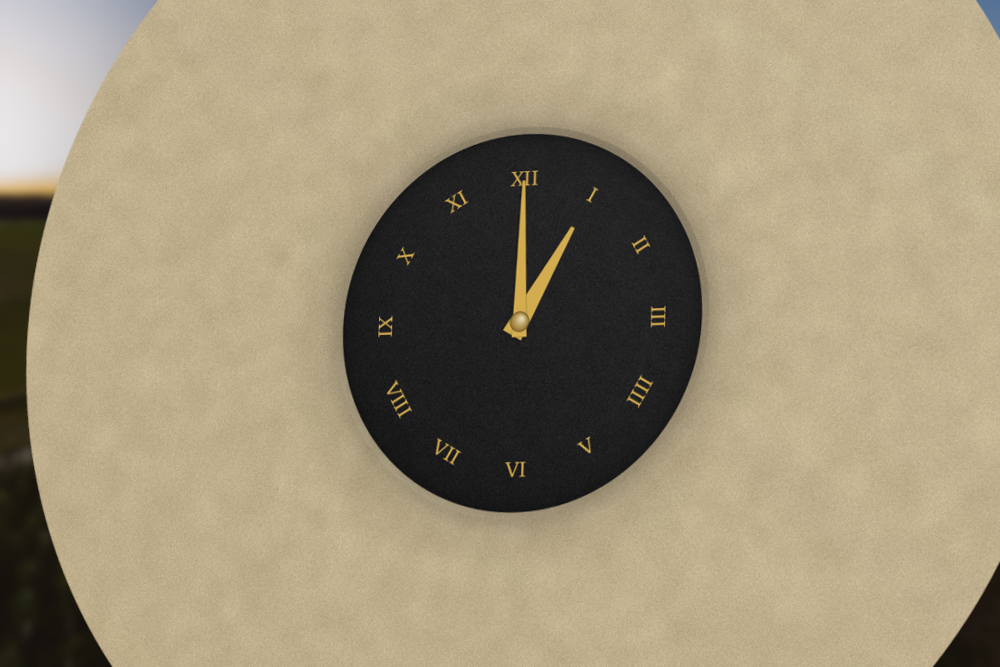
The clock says h=1 m=0
